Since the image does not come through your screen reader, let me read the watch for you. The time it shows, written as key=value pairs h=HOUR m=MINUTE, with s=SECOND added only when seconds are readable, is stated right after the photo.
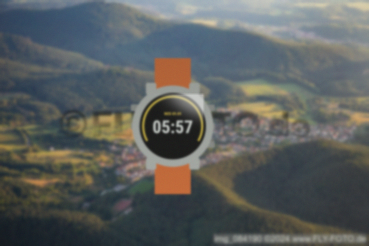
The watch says h=5 m=57
